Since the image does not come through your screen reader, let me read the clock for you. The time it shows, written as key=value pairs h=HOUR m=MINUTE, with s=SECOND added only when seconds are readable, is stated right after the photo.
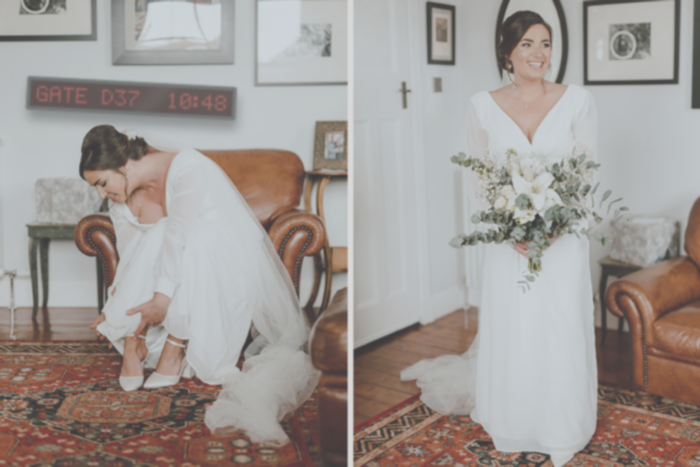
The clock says h=10 m=48
